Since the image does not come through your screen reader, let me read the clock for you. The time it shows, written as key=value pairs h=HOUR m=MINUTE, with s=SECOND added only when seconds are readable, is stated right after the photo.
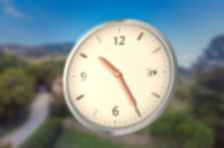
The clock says h=10 m=25
